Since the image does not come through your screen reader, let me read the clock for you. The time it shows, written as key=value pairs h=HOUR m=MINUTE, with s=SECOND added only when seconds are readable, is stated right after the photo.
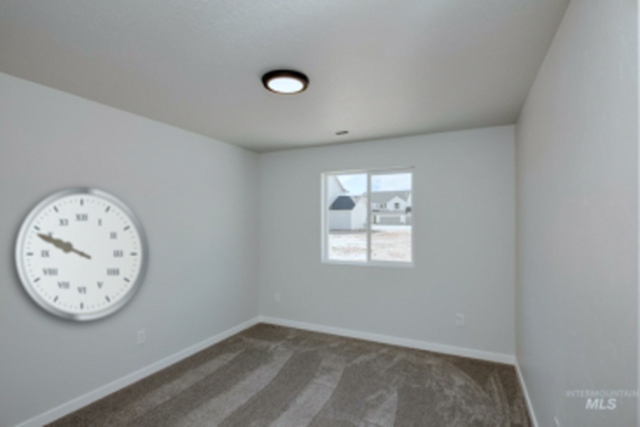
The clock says h=9 m=49
